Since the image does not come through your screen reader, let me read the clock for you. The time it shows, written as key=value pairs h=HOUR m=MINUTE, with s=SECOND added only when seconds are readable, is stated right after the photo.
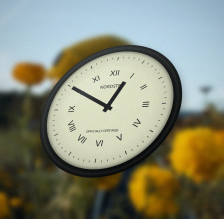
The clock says h=12 m=50
